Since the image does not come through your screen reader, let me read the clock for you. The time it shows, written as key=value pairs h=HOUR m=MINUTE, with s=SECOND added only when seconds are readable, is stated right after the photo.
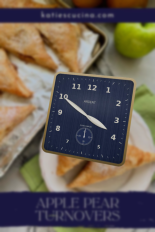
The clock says h=3 m=50
